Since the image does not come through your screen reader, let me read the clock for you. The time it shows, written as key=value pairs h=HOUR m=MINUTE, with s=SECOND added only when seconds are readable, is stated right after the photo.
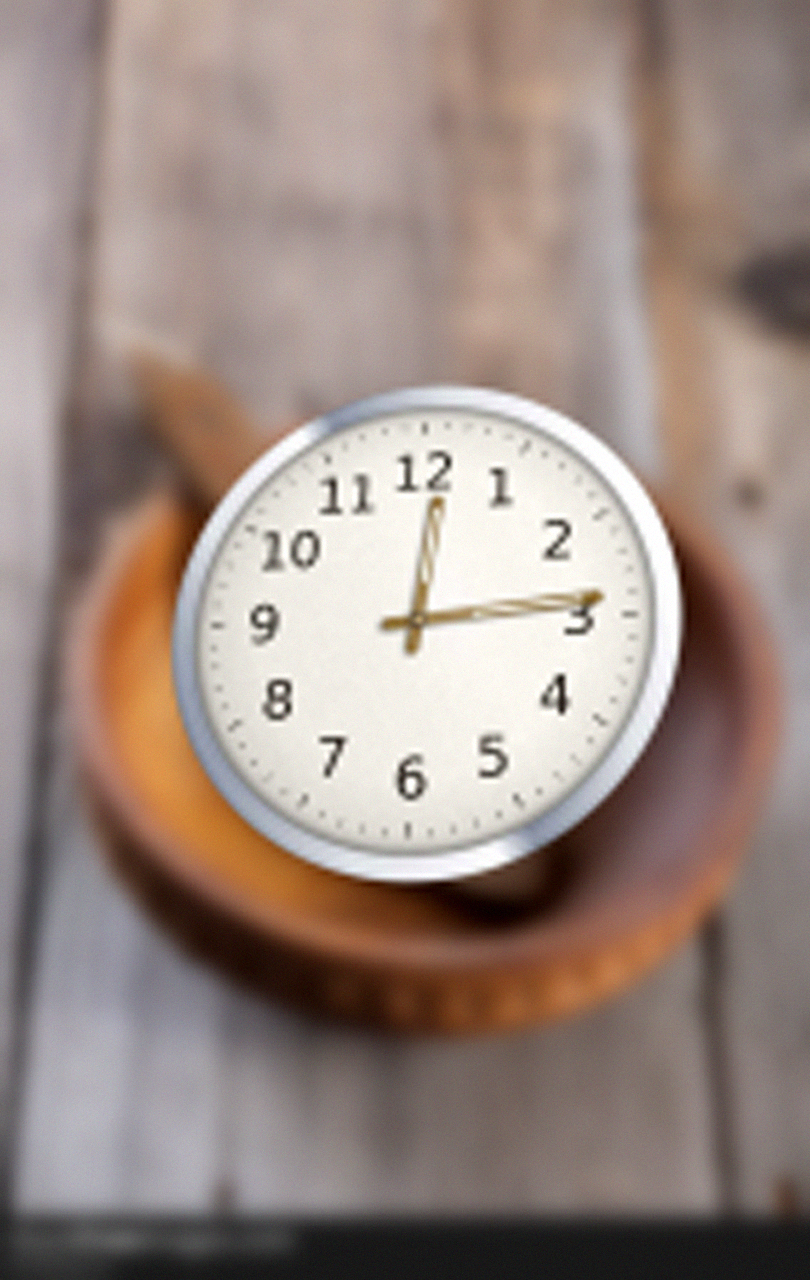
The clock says h=12 m=14
